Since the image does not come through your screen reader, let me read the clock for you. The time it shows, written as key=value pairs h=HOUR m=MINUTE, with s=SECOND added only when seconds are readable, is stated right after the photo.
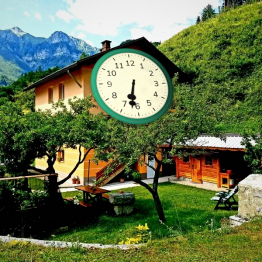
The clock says h=6 m=32
